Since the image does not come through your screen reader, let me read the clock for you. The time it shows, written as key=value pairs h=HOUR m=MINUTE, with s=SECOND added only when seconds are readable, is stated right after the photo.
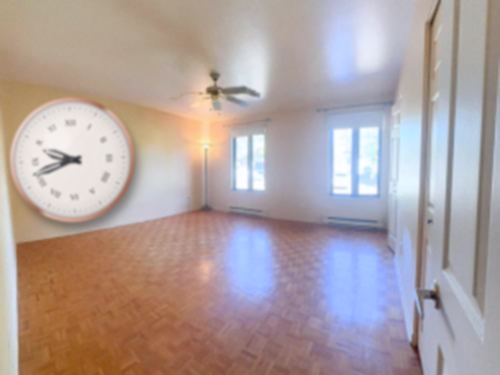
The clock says h=9 m=42
